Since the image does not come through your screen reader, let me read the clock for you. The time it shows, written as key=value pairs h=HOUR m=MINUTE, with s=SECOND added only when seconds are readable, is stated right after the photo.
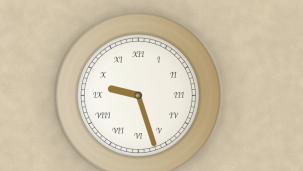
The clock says h=9 m=27
